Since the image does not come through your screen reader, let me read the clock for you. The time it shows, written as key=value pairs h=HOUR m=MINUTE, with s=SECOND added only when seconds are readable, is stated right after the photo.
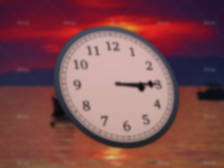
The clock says h=3 m=15
